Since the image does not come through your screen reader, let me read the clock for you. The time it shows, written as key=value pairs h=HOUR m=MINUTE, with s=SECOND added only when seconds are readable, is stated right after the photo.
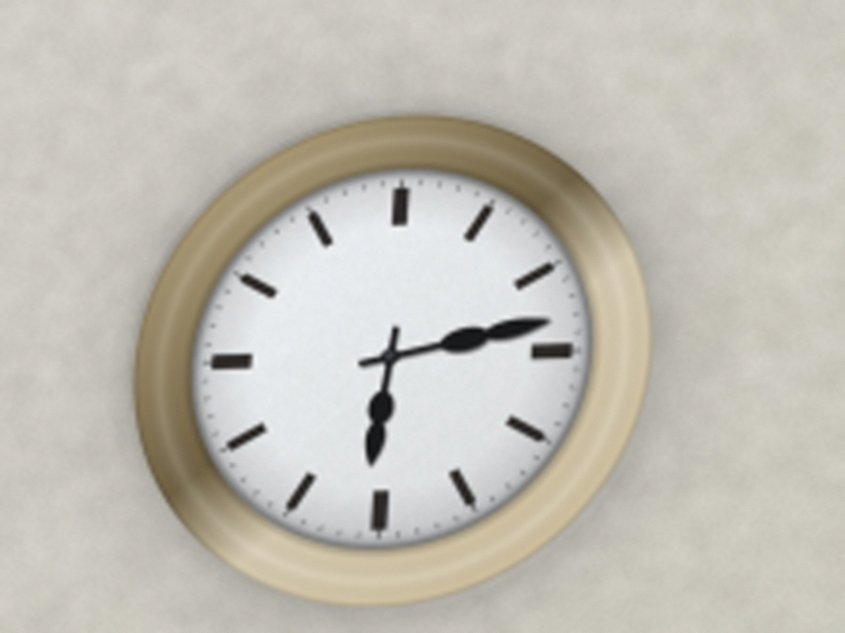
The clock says h=6 m=13
